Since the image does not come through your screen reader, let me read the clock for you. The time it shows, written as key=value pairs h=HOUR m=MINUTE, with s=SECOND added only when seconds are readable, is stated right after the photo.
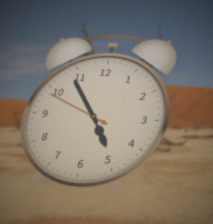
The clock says h=4 m=53 s=49
